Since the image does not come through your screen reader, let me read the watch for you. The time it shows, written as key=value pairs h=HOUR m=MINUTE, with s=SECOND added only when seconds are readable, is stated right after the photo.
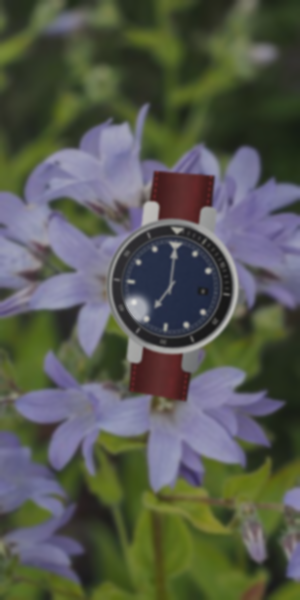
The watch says h=7 m=0
